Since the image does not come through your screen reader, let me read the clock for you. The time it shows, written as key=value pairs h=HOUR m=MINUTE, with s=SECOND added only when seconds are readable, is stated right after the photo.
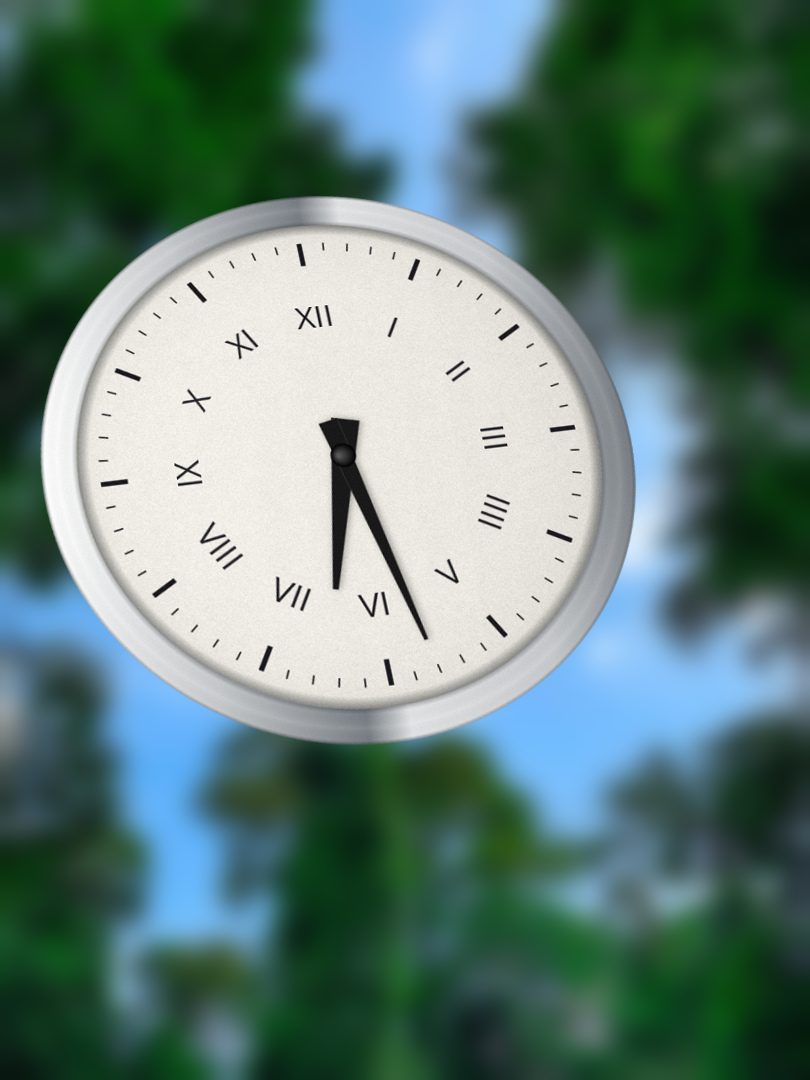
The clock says h=6 m=28
